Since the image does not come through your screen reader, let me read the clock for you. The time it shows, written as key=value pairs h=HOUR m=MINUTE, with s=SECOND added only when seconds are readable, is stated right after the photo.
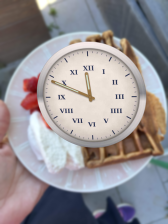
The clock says h=11 m=49
